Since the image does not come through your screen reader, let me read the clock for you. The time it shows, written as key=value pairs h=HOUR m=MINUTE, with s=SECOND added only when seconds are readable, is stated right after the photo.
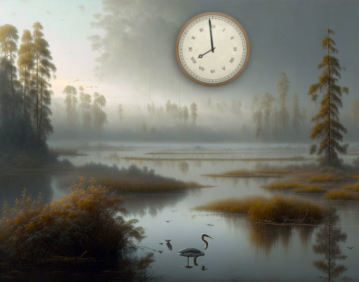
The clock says h=7 m=59
